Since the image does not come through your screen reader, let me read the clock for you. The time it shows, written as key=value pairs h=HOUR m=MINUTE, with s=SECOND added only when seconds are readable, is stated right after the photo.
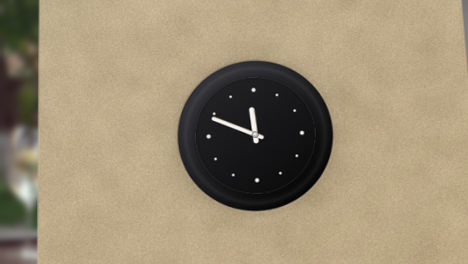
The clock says h=11 m=49
